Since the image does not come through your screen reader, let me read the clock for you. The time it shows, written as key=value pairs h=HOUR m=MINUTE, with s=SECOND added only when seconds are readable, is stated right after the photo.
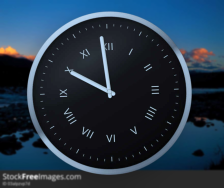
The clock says h=9 m=59
